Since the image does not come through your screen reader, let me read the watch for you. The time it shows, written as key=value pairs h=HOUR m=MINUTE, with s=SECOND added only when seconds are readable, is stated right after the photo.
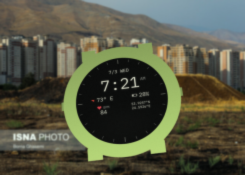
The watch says h=7 m=21
